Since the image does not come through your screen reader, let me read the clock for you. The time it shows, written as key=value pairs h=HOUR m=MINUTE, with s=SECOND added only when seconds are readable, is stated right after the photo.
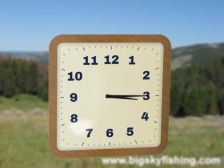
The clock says h=3 m=15
